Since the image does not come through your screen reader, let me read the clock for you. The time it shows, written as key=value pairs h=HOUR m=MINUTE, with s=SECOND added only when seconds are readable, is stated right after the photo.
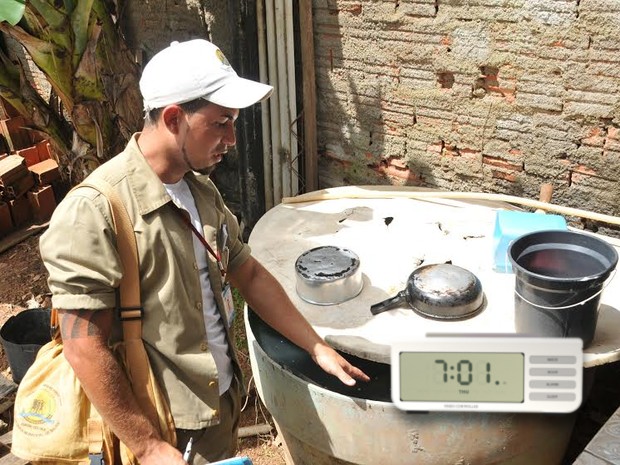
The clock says h=7 m=1
